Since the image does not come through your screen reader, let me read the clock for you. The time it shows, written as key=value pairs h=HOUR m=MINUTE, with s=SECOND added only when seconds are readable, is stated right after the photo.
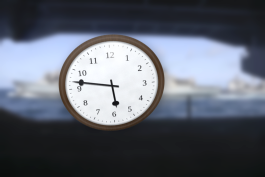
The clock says h=5 m=47
